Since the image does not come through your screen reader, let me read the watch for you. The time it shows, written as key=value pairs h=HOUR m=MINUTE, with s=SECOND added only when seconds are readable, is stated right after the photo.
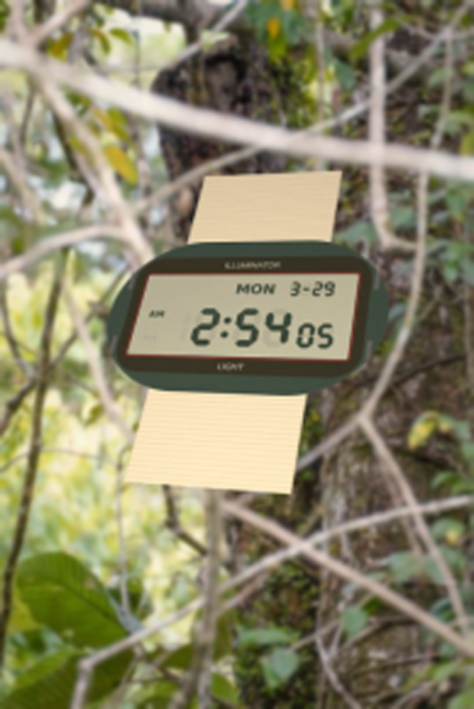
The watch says h=2 m=54 s=5
